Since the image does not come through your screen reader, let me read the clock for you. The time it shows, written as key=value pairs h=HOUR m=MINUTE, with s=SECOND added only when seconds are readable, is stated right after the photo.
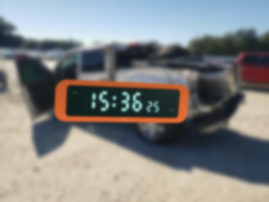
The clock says h=15 m=36
